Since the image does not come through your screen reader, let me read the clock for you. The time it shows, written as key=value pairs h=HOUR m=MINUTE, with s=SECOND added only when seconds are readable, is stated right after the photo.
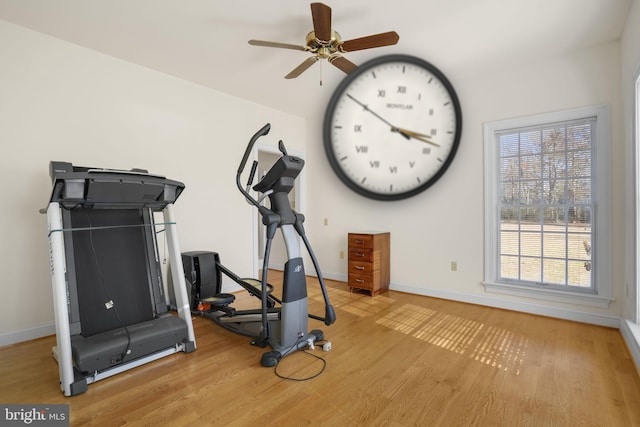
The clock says h=3 m=17 s=50
